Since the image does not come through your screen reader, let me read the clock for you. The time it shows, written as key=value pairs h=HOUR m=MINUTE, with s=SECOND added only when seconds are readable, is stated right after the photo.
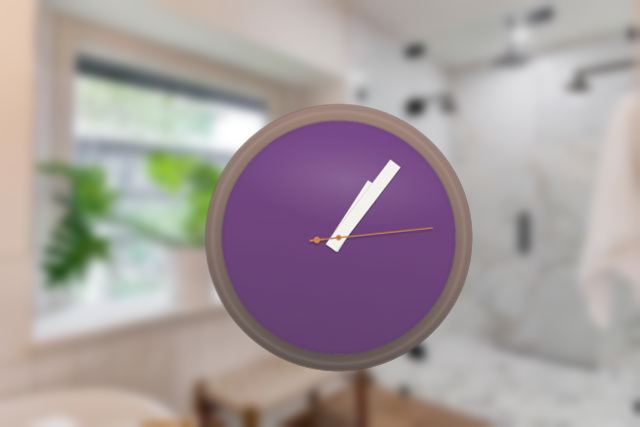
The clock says h=1 m=6 s=14
